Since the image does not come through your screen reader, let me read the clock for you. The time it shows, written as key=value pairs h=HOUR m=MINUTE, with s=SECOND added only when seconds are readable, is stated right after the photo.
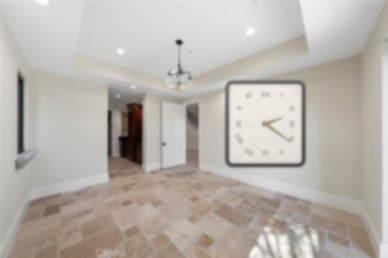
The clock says h=2 m=21
